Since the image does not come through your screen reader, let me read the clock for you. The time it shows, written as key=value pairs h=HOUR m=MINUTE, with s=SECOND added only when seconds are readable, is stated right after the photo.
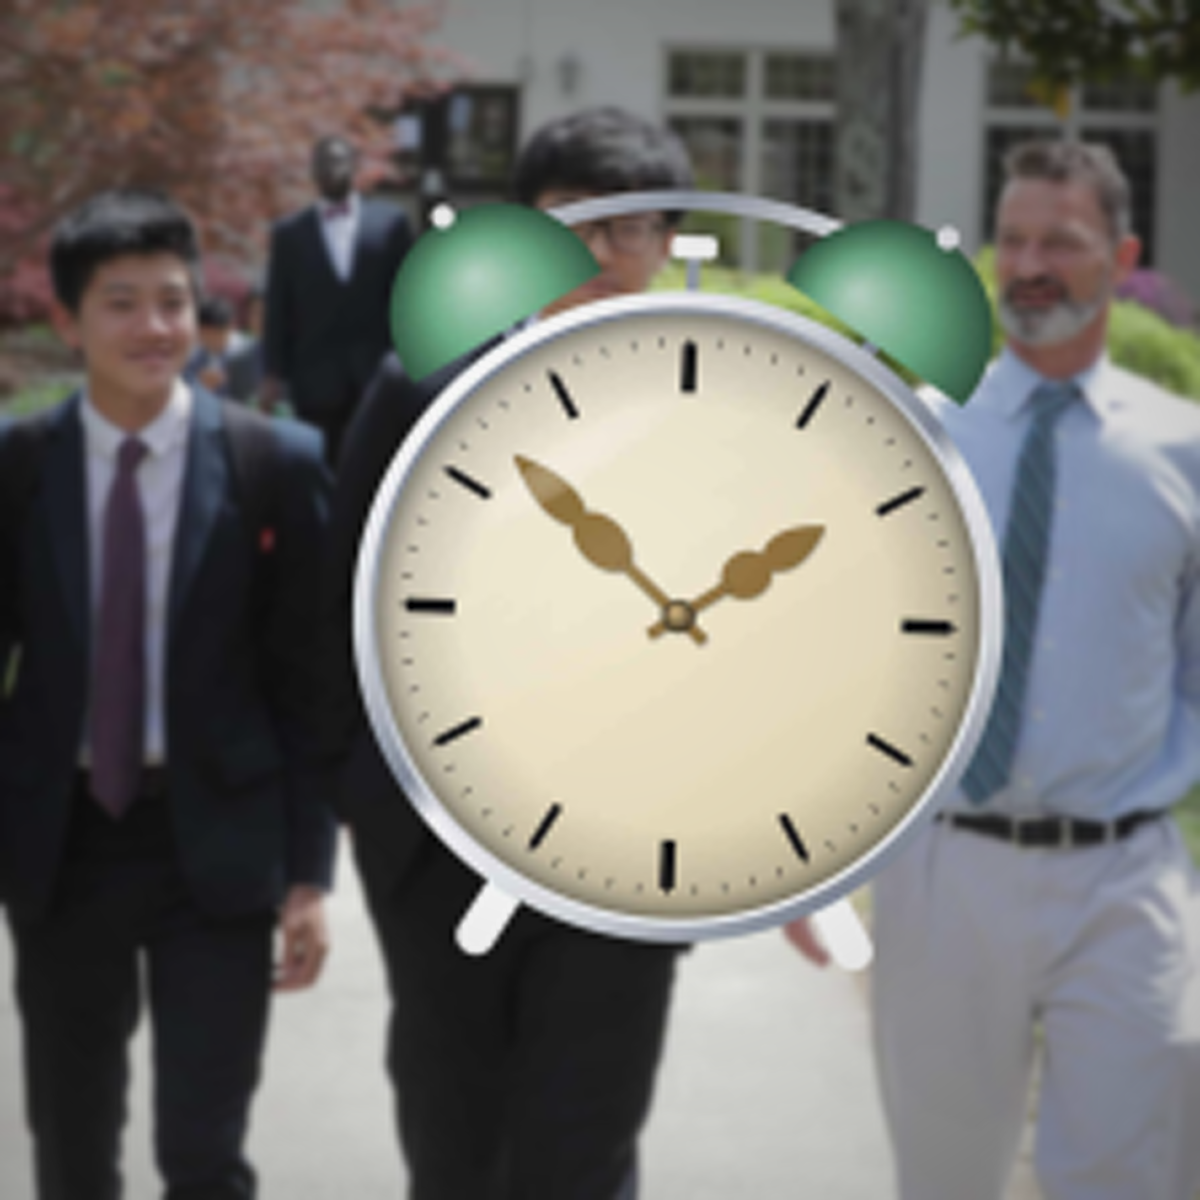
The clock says h=1 m=52
